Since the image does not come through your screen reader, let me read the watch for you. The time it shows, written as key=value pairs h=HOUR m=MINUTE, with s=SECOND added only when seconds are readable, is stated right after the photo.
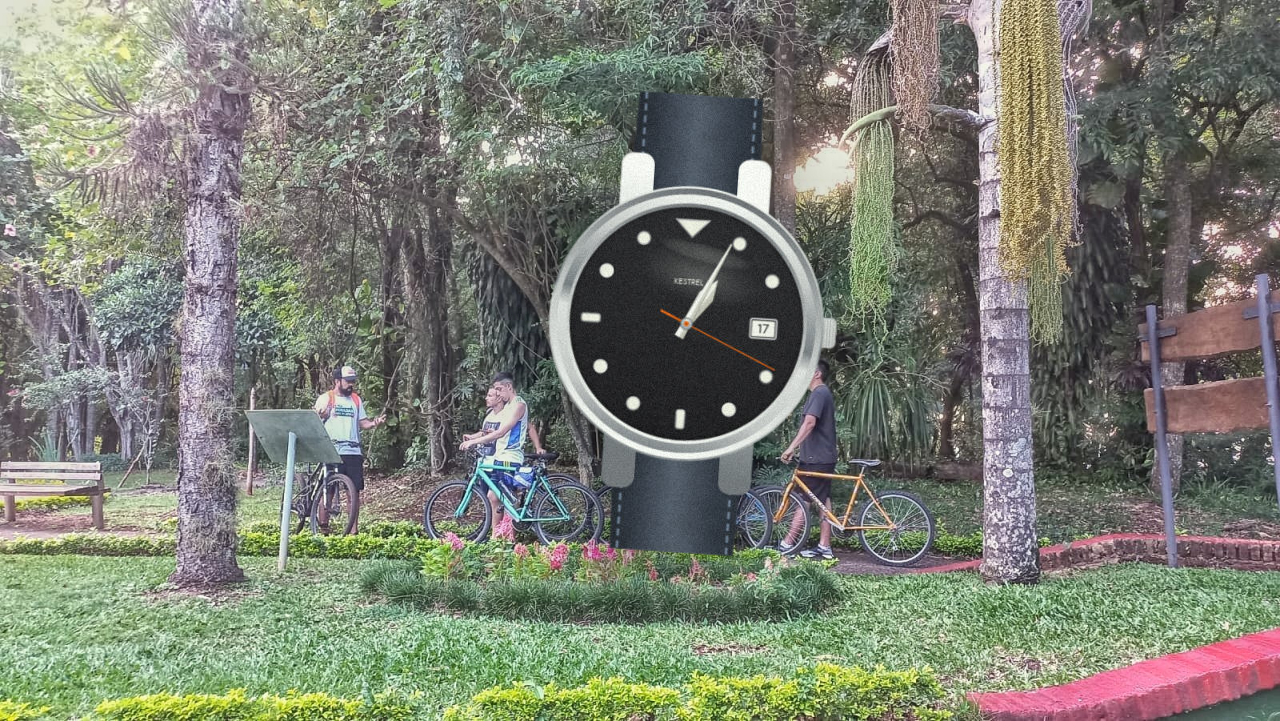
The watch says h=1 m=4 s=19
